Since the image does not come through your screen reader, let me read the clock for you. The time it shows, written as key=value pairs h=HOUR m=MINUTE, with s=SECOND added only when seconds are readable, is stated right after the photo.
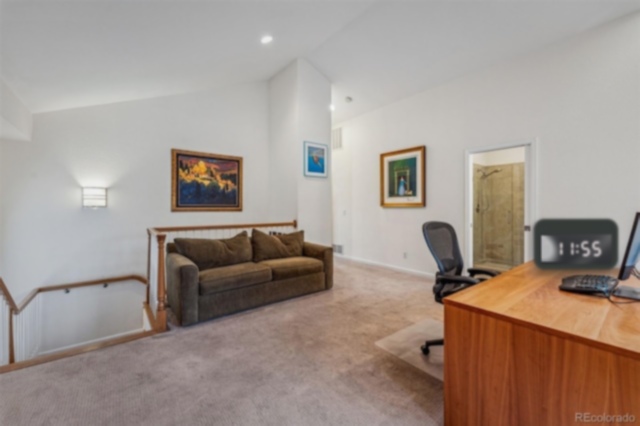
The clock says h=11 m=55
